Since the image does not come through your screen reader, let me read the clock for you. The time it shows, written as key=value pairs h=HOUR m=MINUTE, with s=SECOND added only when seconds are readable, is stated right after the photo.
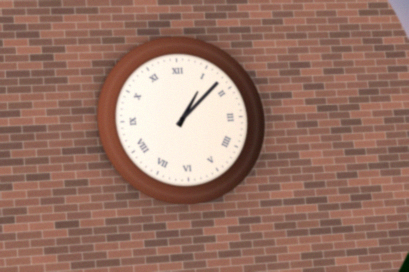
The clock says h=1 m=8
